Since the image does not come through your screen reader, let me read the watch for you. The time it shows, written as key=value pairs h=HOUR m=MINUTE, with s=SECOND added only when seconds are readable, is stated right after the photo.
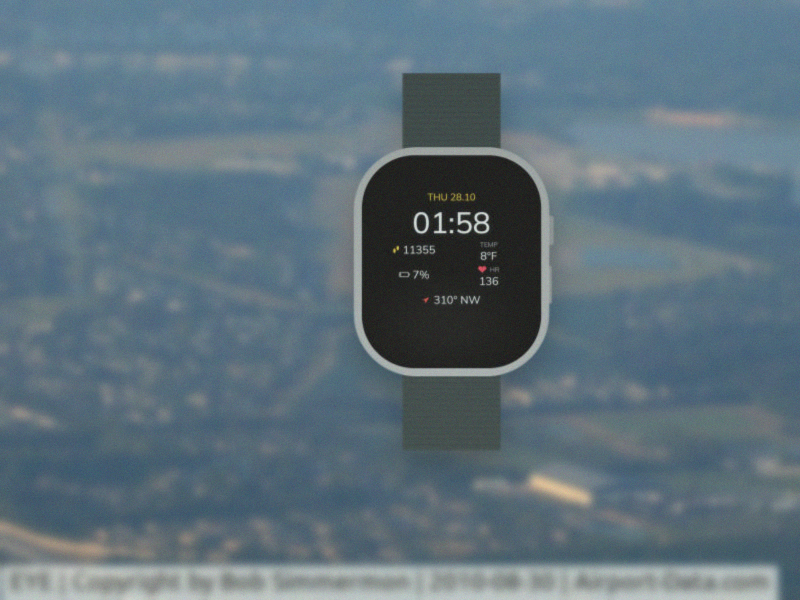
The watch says h=1 m=58
